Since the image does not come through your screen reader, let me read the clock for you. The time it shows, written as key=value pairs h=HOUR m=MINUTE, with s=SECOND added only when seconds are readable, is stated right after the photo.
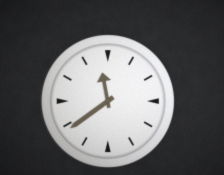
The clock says h=11 m=39
